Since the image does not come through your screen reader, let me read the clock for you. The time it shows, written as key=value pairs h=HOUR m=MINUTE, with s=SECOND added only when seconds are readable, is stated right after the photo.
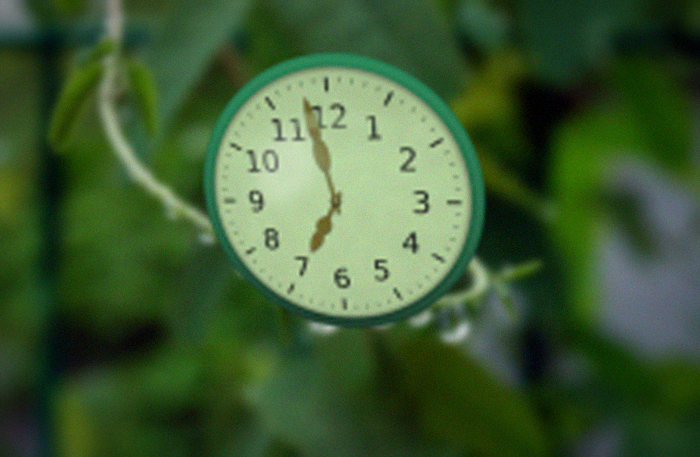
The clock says h=6 m=58
